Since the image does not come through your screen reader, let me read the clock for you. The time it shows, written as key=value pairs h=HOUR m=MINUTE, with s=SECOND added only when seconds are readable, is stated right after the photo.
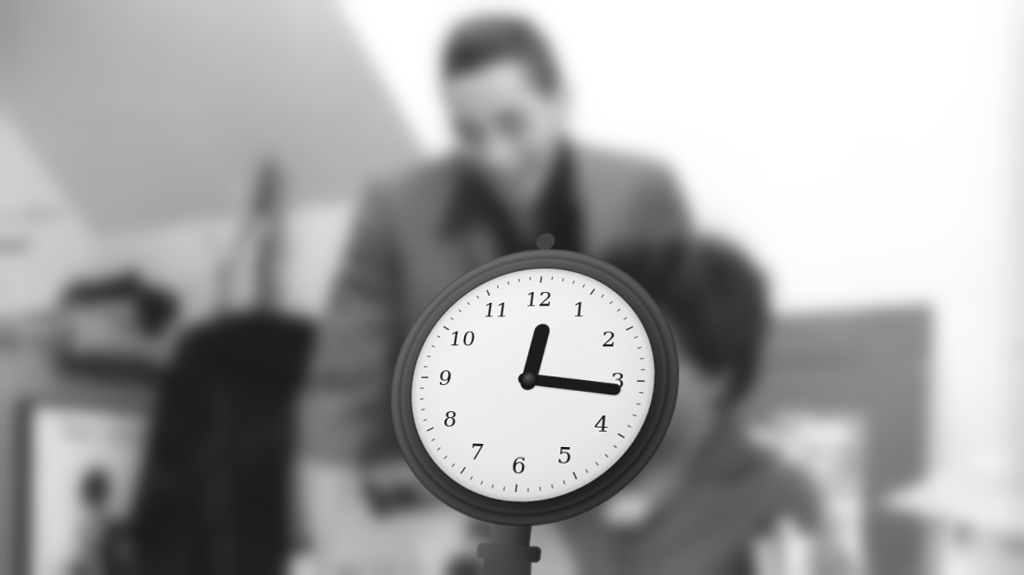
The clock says h=12 m=16
